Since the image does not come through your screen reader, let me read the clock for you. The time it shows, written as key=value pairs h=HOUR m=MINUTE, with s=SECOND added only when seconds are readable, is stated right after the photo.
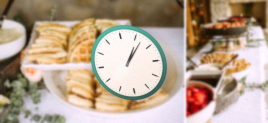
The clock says h=1 m=7
